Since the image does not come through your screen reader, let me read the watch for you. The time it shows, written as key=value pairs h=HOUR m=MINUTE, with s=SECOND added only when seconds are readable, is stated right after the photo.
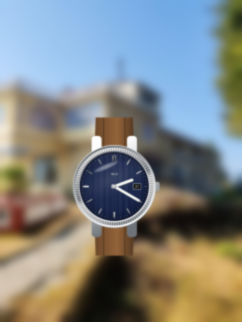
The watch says h=2 m=20
